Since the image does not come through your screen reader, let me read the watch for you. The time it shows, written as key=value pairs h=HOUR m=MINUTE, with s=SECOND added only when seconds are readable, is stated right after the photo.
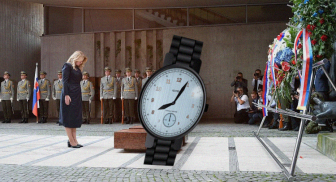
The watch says h=8 m=4
